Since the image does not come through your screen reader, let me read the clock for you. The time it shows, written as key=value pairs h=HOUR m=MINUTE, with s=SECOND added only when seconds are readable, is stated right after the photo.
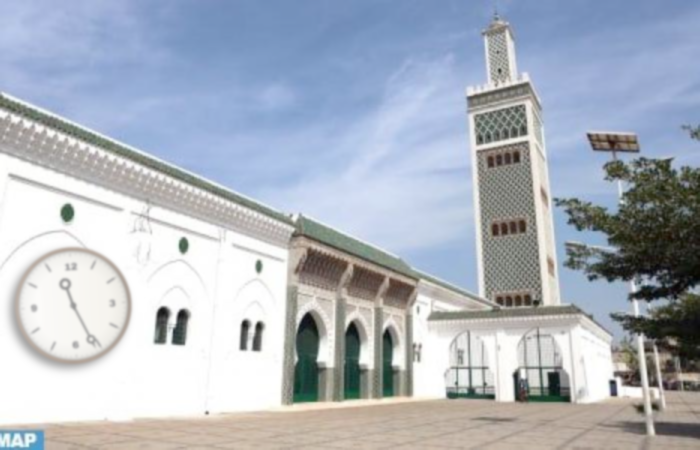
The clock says h=11 m=26
